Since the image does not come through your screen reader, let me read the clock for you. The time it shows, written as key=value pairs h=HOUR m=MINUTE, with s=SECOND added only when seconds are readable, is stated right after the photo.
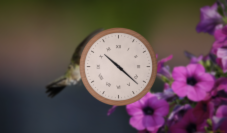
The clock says h=10 m=22
